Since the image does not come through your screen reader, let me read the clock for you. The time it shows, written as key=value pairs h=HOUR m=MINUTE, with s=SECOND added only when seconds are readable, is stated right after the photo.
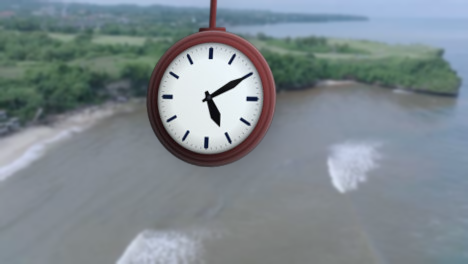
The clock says h=5 m=10
